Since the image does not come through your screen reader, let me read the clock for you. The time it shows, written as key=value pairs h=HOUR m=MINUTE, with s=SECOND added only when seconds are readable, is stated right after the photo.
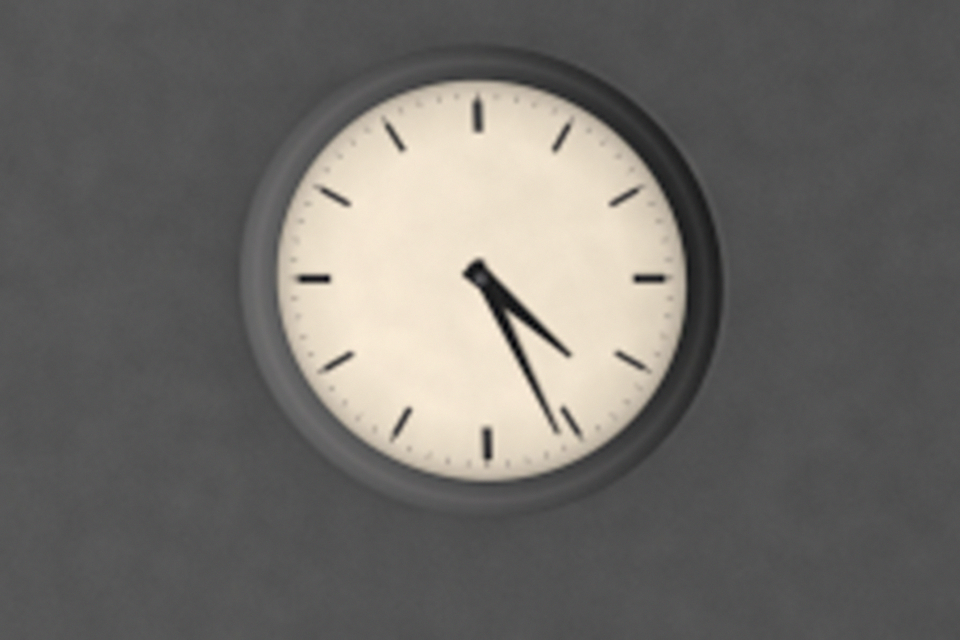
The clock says h=4 m=26
